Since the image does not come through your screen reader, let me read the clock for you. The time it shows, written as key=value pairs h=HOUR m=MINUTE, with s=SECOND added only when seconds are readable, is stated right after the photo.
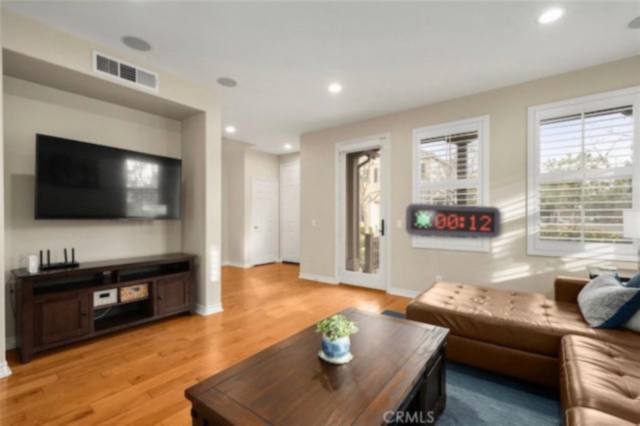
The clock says h=0 m=12
